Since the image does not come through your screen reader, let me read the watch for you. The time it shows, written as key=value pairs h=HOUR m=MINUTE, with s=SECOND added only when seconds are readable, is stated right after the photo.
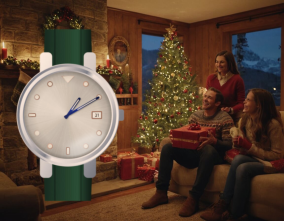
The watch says h=1 m=10
